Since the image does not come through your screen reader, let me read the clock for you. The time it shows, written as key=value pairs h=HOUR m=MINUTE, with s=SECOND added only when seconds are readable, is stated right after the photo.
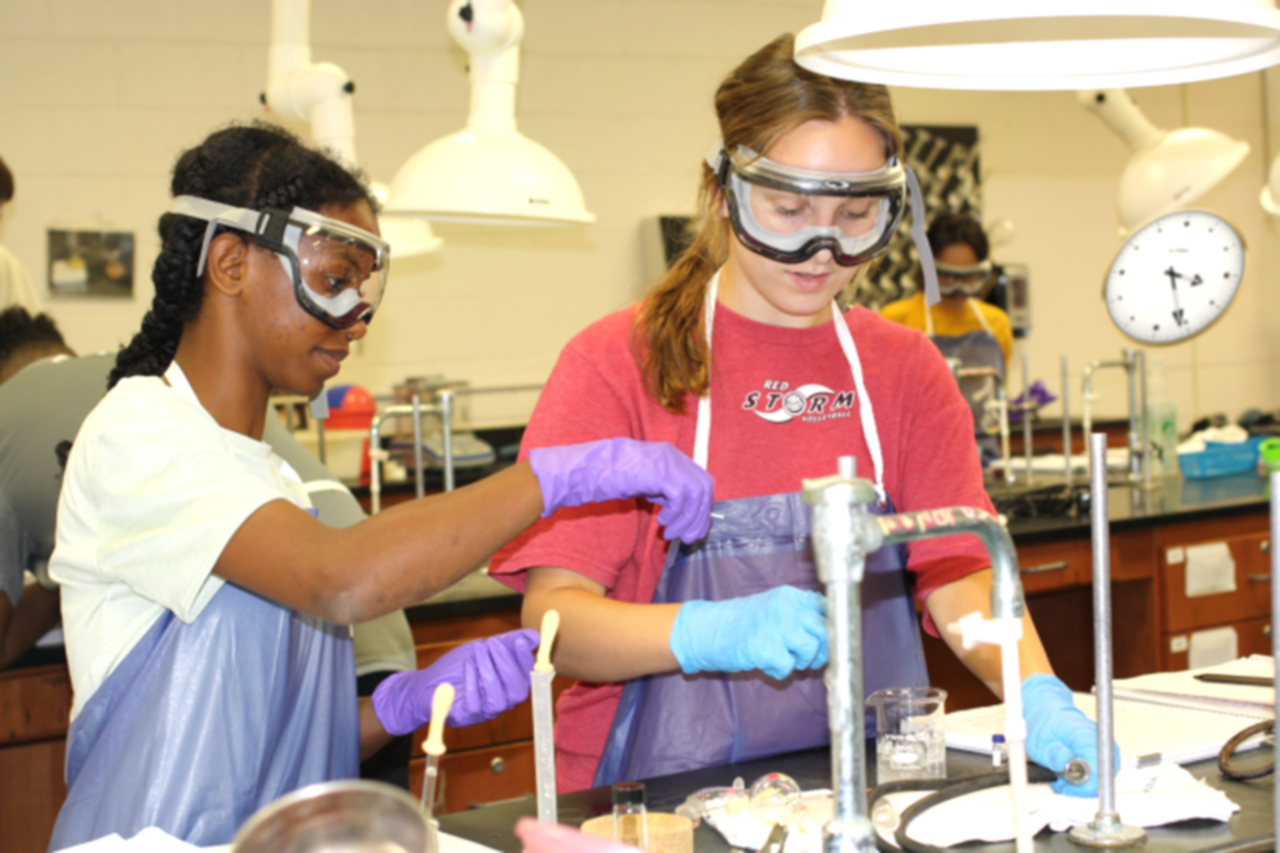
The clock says h=3 m=26
